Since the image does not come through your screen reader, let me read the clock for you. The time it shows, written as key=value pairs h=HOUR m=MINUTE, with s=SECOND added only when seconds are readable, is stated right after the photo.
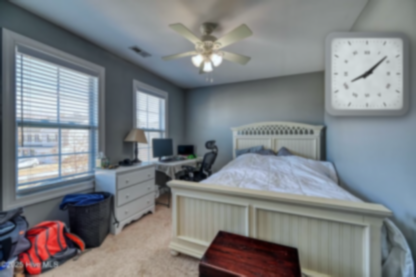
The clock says h=8 m=8
